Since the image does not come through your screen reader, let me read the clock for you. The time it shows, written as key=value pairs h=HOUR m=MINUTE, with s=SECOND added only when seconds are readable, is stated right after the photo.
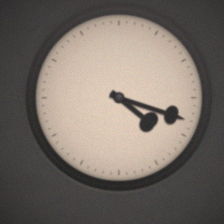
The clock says h=4 m=18
